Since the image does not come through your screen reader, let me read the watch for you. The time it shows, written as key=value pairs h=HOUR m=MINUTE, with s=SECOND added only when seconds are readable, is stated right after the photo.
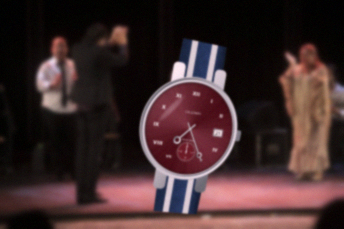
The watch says h=7 m=25
